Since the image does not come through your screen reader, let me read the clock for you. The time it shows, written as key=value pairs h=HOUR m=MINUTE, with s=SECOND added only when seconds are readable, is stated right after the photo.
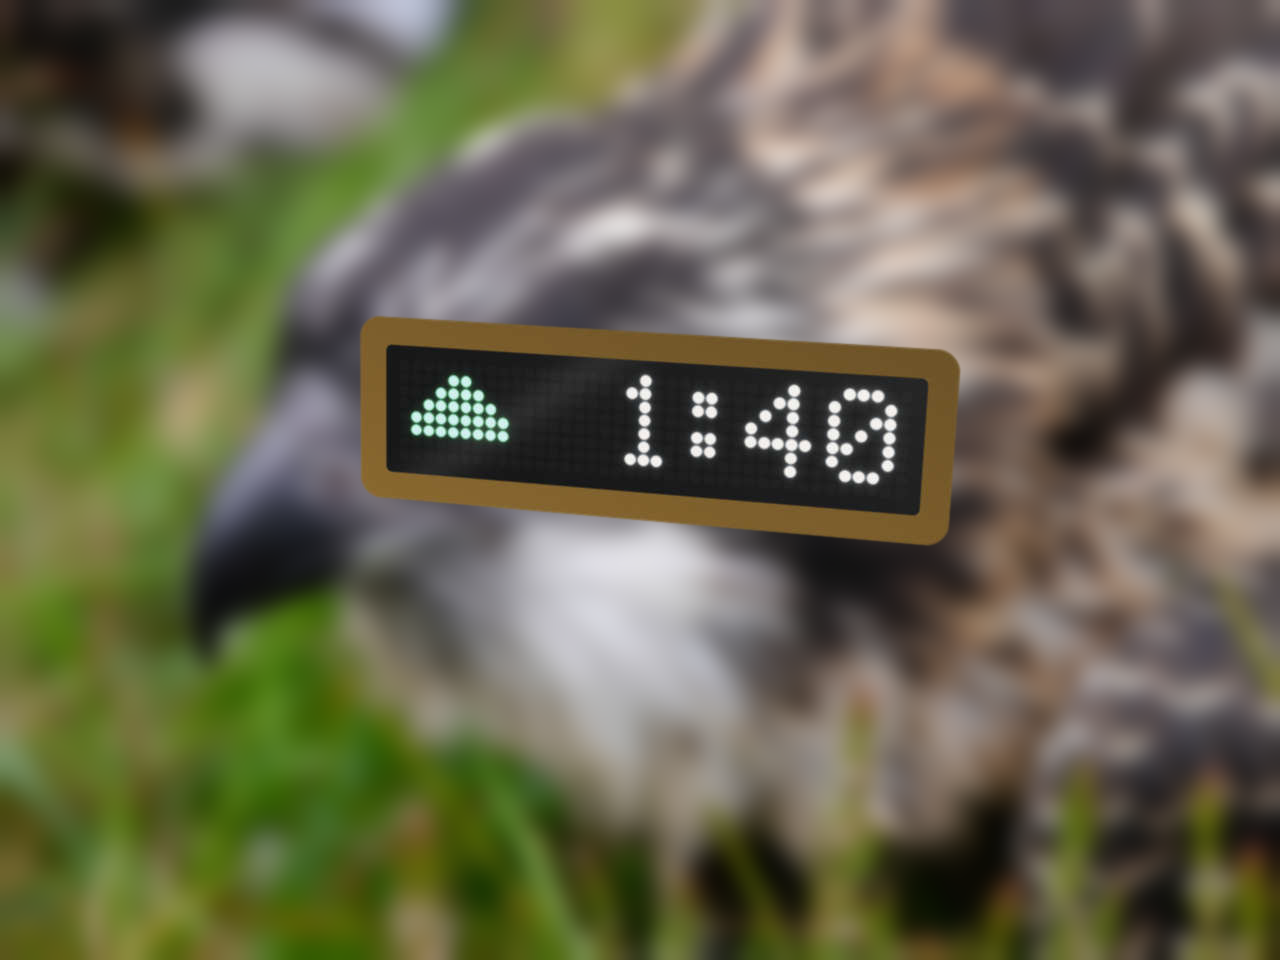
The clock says h=1 m=40
